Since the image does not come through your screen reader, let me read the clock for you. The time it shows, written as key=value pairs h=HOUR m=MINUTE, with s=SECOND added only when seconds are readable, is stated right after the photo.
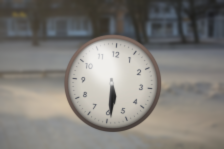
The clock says h=5 m=29
